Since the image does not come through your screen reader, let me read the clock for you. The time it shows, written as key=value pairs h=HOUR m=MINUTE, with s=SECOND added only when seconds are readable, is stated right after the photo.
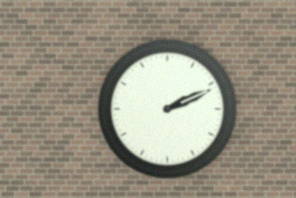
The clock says h=2 m=11
